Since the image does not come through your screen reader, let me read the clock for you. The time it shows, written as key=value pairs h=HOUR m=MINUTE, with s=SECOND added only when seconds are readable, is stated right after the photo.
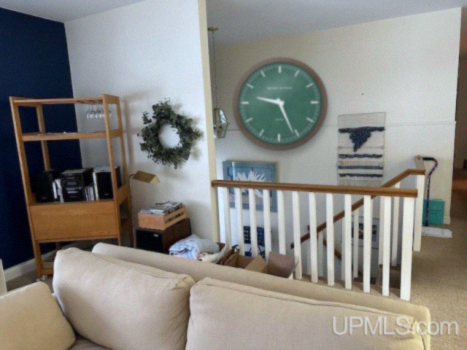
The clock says h=9 m=26
